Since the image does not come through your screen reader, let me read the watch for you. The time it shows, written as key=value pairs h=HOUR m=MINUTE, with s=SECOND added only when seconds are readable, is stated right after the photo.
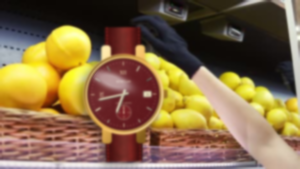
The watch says h=6 m=43
